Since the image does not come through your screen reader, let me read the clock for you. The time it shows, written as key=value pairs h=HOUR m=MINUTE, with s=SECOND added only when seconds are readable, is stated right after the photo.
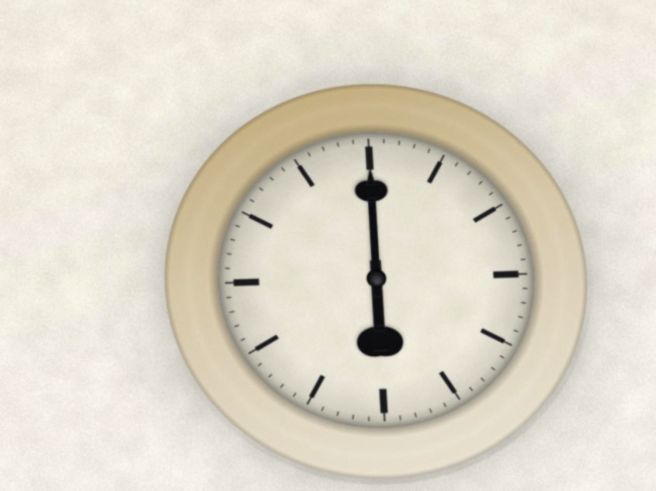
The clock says h=6 m=0
